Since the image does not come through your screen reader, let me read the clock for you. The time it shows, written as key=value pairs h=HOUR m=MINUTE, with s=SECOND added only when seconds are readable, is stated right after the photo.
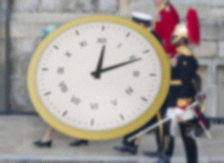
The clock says h=12 m=11
